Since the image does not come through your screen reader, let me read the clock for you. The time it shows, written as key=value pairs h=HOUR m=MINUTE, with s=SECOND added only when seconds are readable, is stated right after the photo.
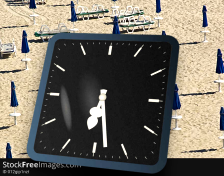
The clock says h=6 m=28
